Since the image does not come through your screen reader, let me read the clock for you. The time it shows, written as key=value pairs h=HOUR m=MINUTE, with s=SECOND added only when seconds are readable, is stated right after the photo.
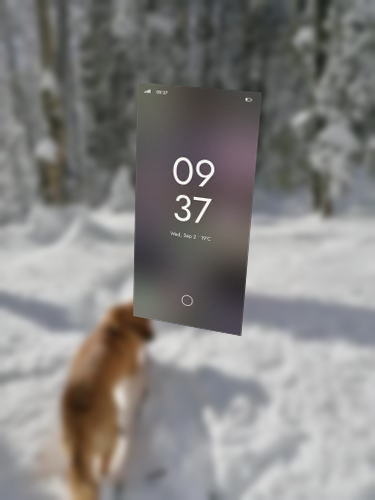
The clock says h=9 m=37
